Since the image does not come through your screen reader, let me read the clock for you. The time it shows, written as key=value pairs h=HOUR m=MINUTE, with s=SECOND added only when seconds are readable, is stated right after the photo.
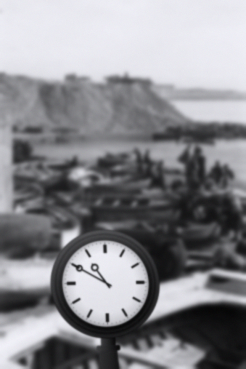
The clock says h=10 m=50
